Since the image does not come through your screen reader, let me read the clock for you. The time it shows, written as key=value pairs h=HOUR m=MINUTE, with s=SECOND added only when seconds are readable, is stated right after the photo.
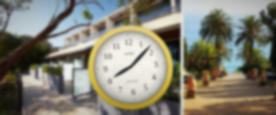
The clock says h=8 m=8
